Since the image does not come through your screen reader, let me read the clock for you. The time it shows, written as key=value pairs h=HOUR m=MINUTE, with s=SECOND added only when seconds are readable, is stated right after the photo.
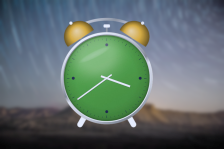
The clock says h=3 m=39
